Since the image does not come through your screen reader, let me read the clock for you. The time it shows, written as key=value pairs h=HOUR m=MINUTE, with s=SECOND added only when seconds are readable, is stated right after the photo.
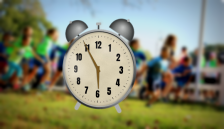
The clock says h=5 m=55
